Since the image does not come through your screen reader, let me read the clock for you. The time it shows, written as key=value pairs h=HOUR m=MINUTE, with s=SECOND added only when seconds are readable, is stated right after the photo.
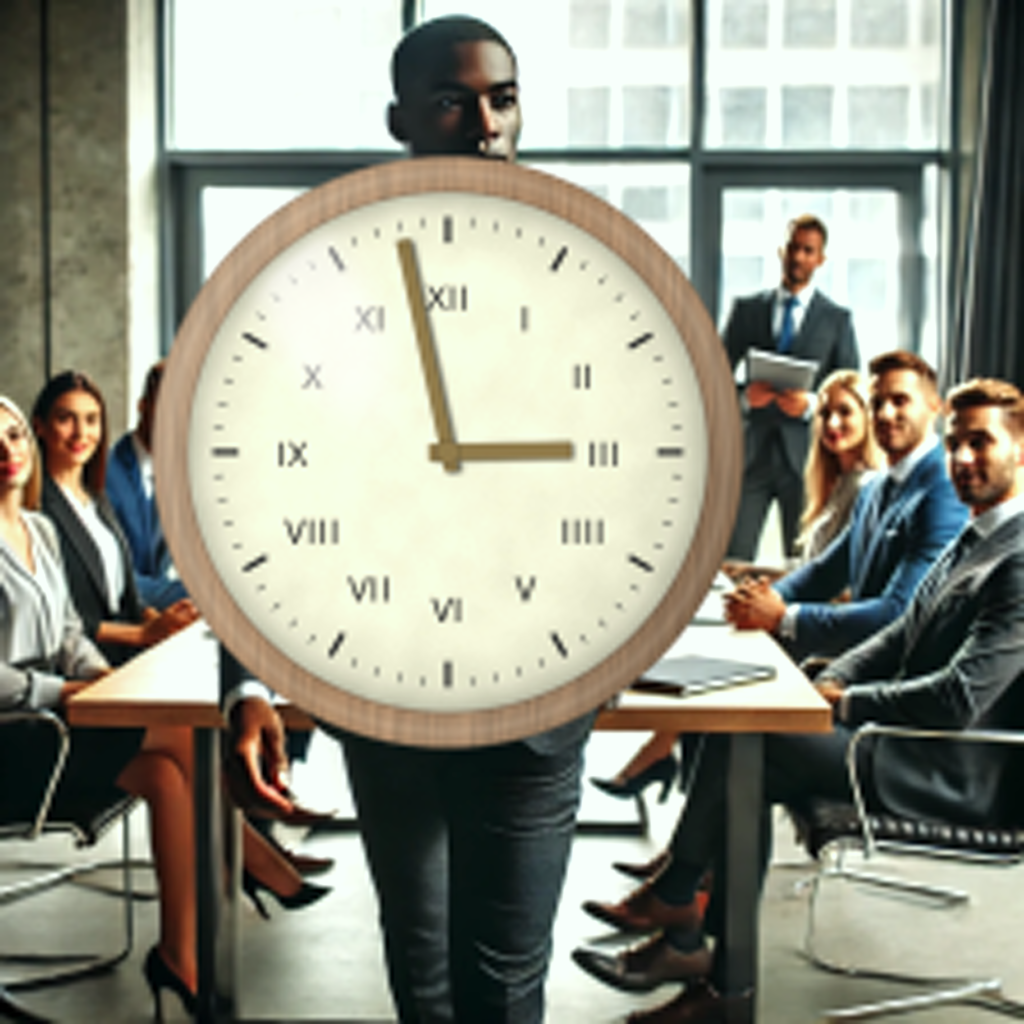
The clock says h=2 m=58
